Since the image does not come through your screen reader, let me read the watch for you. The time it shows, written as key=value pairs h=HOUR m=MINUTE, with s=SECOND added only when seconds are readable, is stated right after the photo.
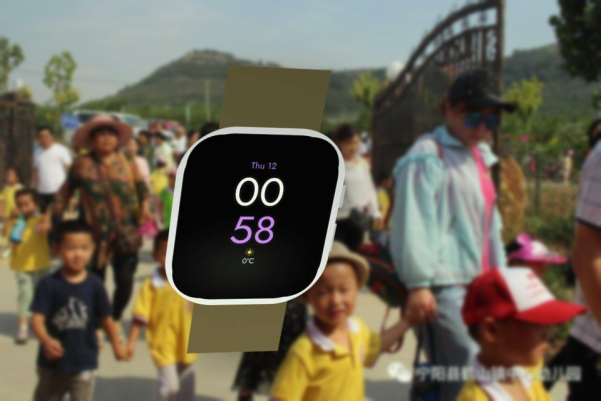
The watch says h=0 m=58
